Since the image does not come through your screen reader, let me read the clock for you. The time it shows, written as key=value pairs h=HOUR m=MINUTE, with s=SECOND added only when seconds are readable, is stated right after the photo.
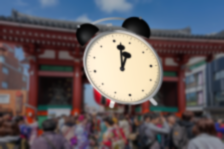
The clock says h=1 m=2
